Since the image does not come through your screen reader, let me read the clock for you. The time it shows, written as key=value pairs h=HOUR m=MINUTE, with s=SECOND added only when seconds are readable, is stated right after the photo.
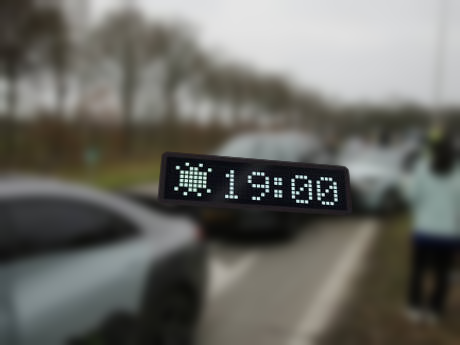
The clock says h=19 m=0
